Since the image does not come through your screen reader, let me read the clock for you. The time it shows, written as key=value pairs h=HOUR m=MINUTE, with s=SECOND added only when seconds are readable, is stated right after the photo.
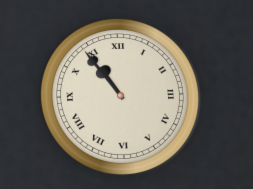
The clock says h=10 m=54
